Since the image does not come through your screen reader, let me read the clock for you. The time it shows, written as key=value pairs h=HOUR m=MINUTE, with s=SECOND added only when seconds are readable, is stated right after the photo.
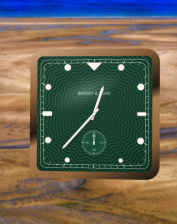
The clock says h=12 m=37
